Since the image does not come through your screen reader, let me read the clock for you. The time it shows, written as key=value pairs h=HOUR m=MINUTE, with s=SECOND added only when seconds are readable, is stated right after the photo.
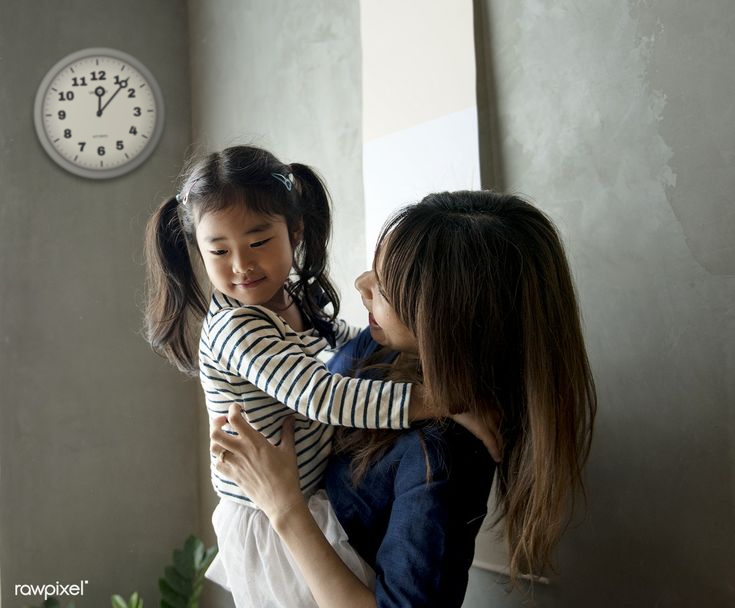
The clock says h=12 m=7
